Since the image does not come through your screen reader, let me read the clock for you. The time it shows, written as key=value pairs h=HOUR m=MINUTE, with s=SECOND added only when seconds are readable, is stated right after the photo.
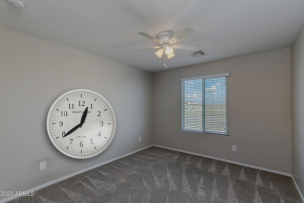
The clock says h=12 m=39
